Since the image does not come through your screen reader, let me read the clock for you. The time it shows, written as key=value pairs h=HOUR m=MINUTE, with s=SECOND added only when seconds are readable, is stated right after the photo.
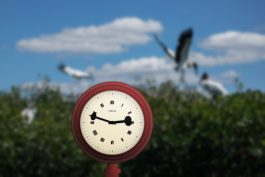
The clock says h=2 m=48
